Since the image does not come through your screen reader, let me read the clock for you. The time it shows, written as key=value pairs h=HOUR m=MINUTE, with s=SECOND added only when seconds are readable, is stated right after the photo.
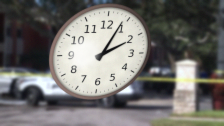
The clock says h=2 m=4
